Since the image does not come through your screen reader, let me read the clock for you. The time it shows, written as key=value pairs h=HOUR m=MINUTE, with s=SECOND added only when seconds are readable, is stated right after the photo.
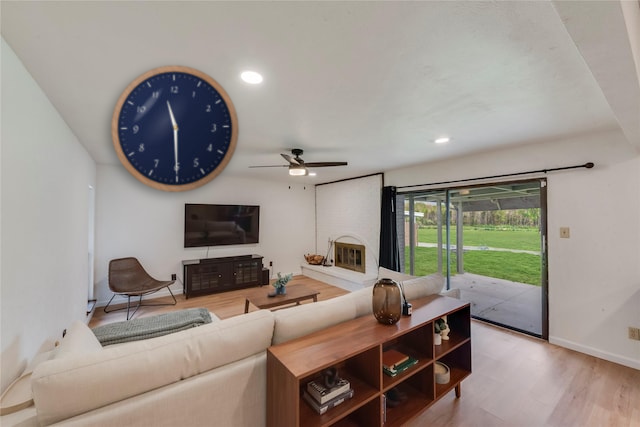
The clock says h=11 m=30
